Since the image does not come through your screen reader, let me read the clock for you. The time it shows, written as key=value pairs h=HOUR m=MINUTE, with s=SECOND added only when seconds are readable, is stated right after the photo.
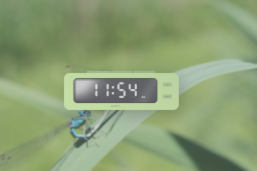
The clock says h=11 m=54
